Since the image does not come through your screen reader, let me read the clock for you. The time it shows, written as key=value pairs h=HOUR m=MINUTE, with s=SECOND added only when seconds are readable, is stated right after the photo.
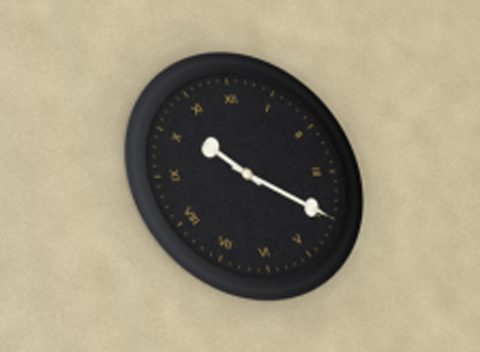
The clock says h=10 m=20
